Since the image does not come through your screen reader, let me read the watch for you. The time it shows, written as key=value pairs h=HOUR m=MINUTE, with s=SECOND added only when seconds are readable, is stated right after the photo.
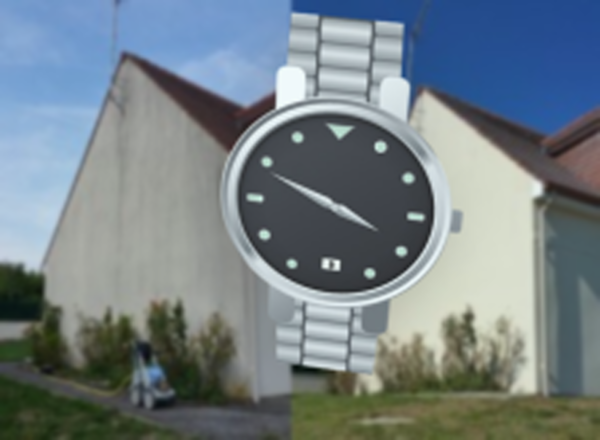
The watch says h=3 m=49
